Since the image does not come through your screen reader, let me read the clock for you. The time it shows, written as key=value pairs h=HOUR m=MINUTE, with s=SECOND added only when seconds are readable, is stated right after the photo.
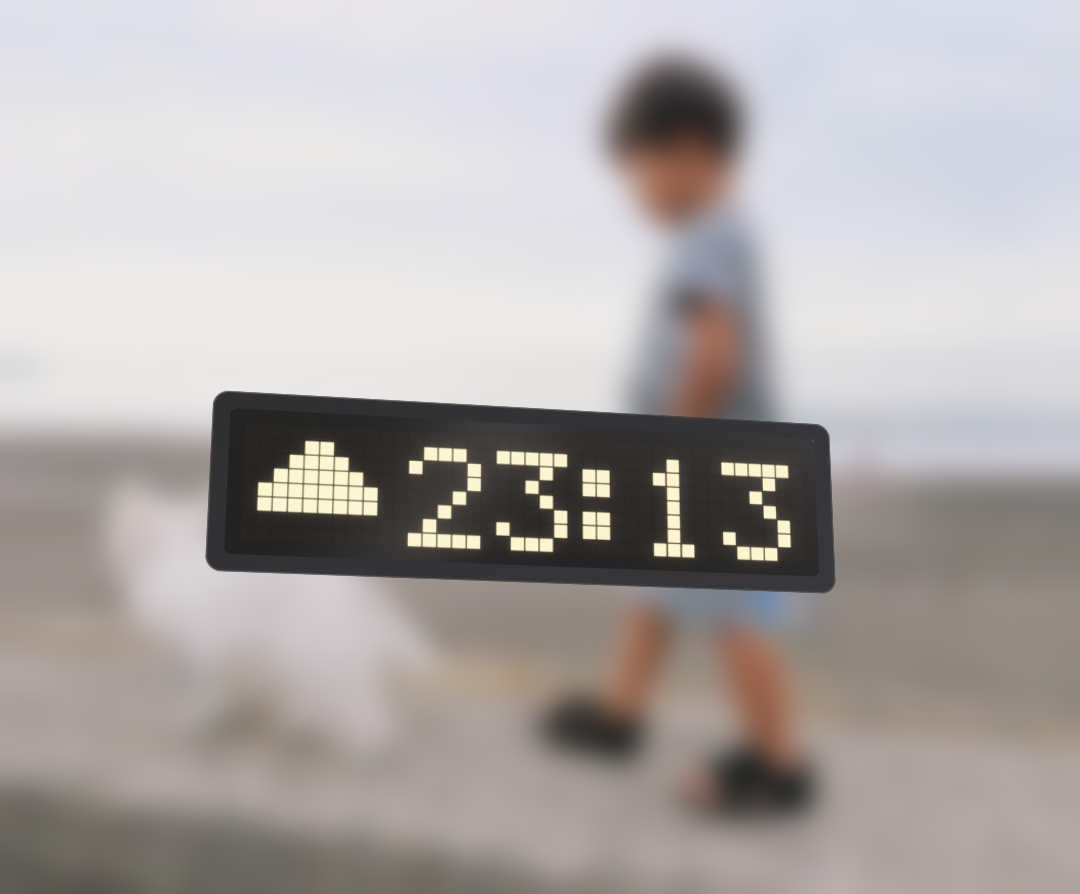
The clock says h=23 m=13
